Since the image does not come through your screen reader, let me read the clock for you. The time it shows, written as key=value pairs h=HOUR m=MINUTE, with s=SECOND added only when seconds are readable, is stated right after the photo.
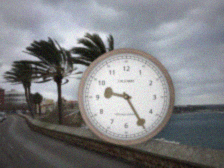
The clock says h=9 m=25
